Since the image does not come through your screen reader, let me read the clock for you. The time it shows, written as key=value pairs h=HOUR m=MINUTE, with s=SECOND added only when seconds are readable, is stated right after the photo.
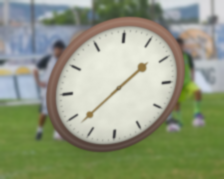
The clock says h=1 m=38
